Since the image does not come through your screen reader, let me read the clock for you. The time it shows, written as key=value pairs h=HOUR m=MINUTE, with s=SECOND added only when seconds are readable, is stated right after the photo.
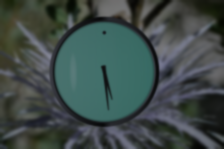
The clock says h=5 m=29
